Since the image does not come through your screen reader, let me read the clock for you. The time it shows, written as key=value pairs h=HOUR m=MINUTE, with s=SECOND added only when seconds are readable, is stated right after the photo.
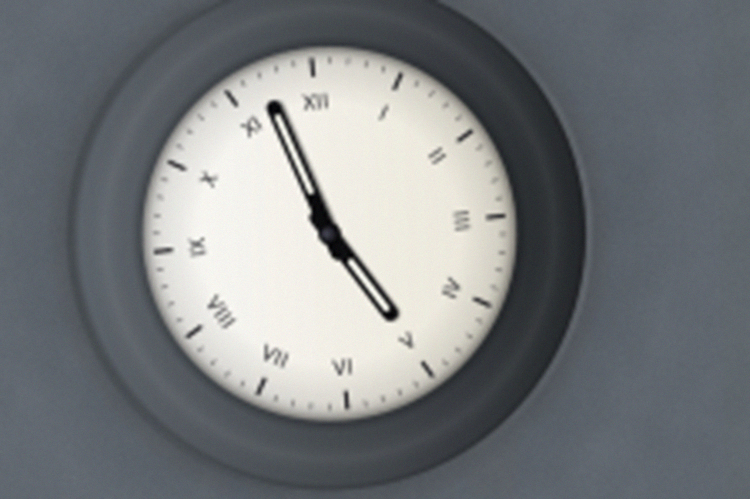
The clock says h=4 m=57
